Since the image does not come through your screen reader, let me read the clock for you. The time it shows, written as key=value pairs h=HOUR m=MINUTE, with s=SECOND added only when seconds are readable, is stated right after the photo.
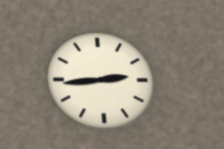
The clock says h=2 m=44
